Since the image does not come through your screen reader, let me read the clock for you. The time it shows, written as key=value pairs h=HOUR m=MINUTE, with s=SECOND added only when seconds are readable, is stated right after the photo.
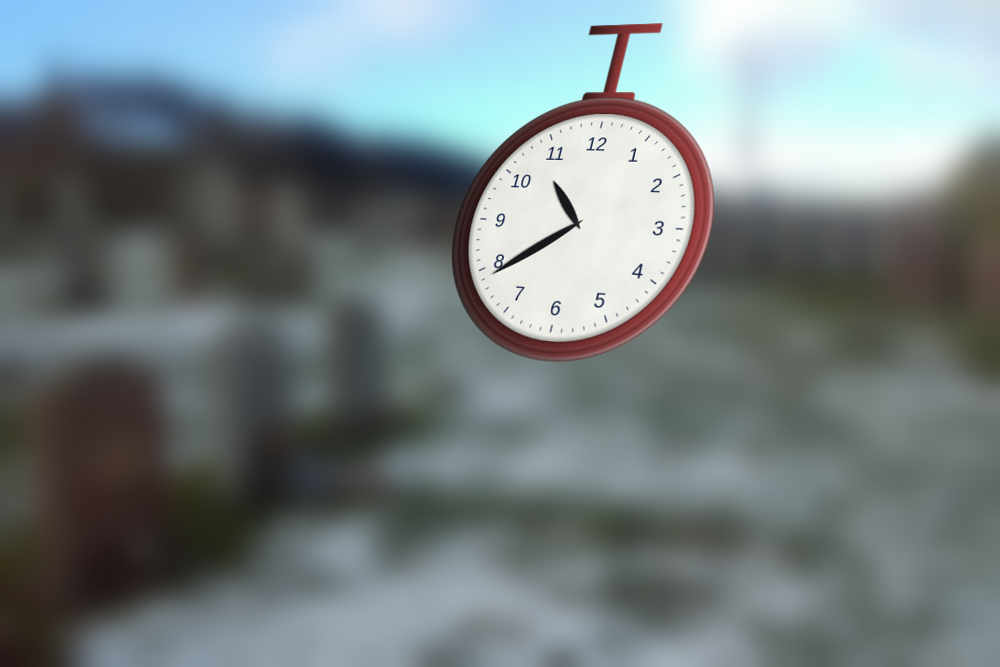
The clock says h=10 m=39
